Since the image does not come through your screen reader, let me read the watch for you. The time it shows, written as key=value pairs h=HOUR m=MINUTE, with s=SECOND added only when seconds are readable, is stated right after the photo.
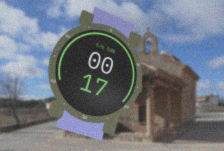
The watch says h=0 m=17
